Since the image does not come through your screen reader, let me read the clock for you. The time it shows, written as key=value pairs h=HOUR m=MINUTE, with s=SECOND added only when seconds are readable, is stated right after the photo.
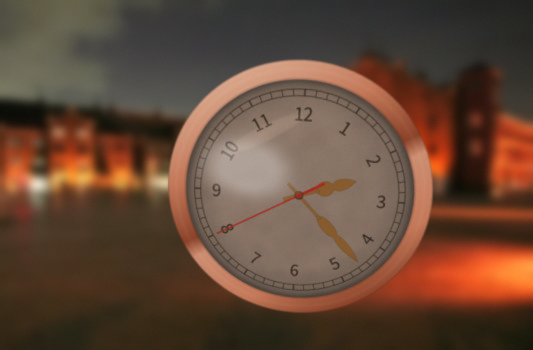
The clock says h=2 m=22 s=40
